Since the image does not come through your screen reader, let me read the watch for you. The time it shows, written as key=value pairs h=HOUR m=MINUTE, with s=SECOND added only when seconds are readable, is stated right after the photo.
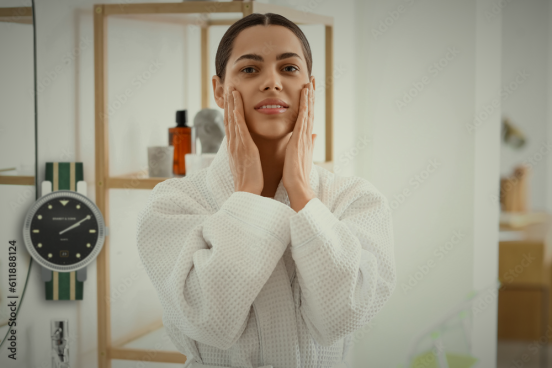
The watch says h=2 m=10
